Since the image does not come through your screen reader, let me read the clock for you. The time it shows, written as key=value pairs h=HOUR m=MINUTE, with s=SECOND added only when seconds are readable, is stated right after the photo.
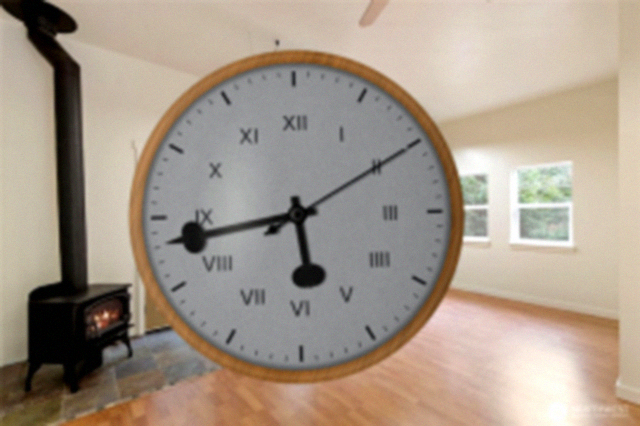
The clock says h=5 m=43 s=10
